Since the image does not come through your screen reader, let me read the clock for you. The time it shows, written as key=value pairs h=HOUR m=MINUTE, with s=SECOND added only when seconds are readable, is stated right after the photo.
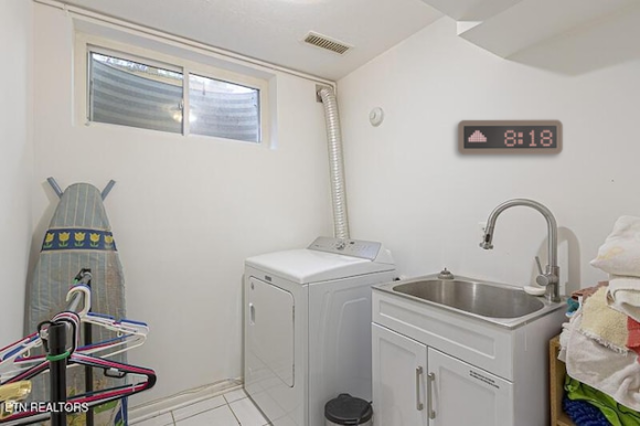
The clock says h=8 m=18
